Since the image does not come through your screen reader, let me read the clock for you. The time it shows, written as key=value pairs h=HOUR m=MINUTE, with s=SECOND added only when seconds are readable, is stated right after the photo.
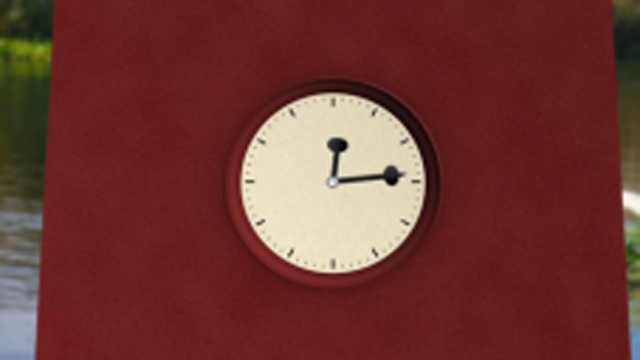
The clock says h=12 m=14
